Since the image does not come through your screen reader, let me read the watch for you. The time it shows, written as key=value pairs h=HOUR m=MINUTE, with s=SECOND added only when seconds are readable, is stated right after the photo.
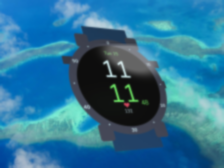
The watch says h=11 m=11
